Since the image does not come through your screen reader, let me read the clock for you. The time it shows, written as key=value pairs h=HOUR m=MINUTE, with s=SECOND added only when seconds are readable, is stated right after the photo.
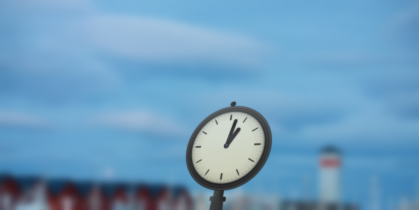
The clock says h=1 m=2
